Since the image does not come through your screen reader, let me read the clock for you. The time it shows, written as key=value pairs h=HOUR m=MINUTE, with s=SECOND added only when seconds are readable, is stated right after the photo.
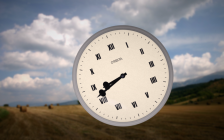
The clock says h=8 m=42
